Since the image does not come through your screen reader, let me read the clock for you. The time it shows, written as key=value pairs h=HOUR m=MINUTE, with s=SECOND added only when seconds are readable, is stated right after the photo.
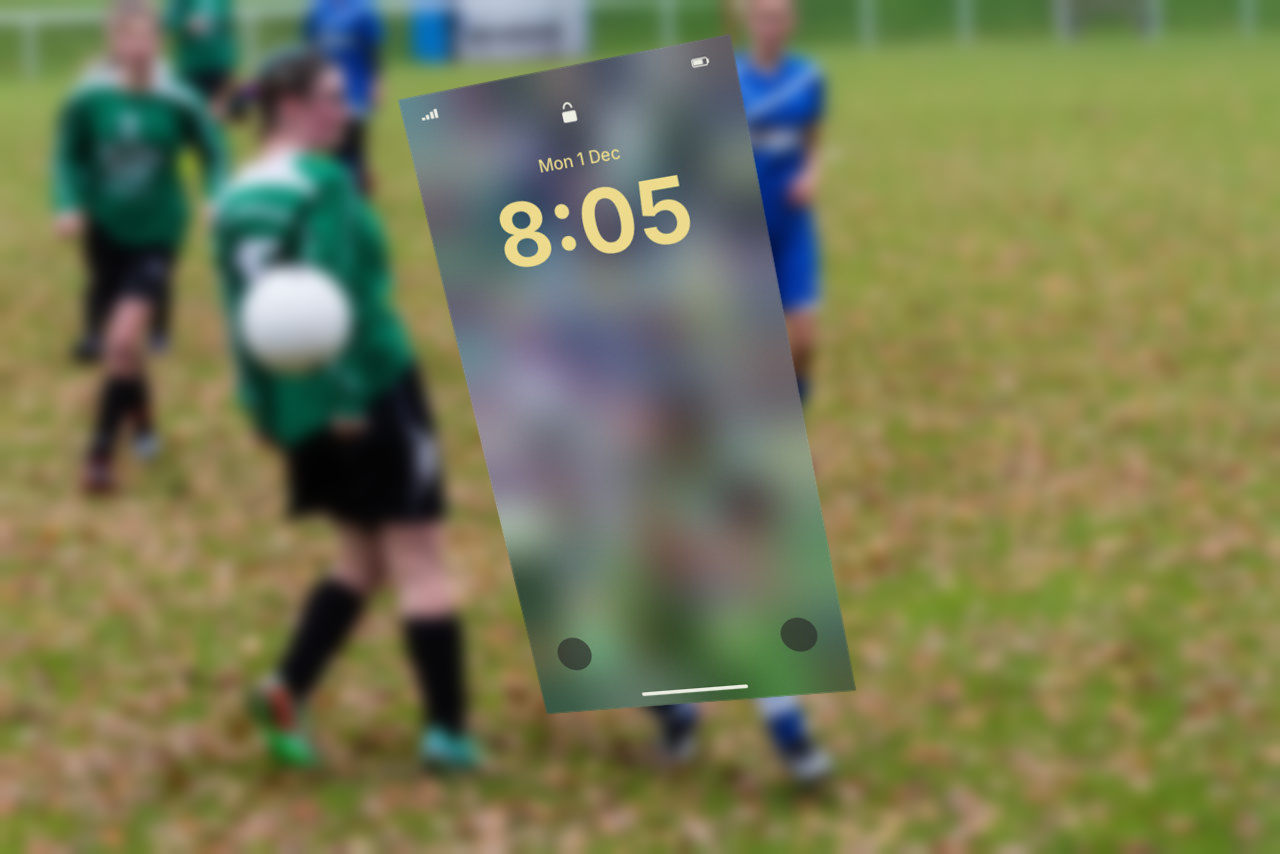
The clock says h=8 m=5
